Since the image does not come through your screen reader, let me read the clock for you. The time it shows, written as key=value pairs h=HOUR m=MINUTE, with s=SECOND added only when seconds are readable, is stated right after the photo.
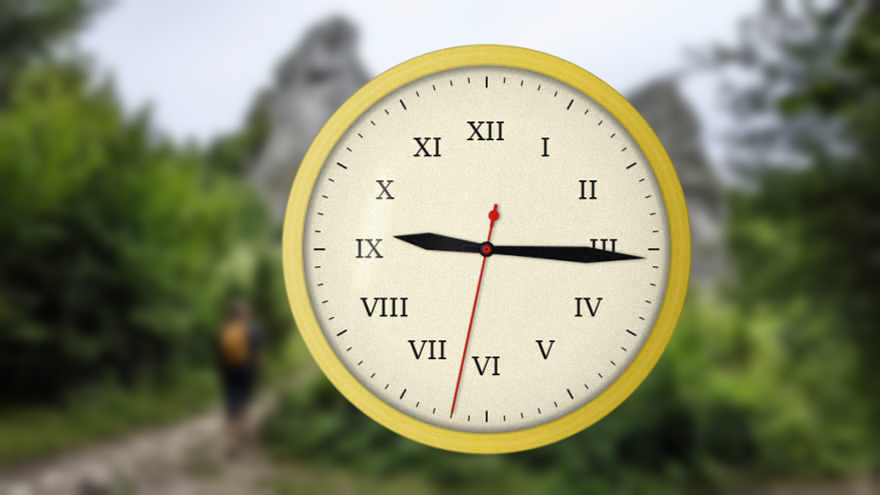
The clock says h=9 m=15 s=32
